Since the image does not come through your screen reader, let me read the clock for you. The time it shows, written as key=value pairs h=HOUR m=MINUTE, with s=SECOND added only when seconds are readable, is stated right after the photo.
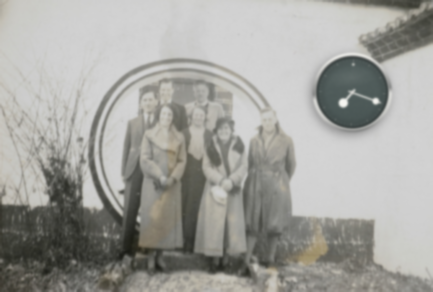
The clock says h=7 m=18
